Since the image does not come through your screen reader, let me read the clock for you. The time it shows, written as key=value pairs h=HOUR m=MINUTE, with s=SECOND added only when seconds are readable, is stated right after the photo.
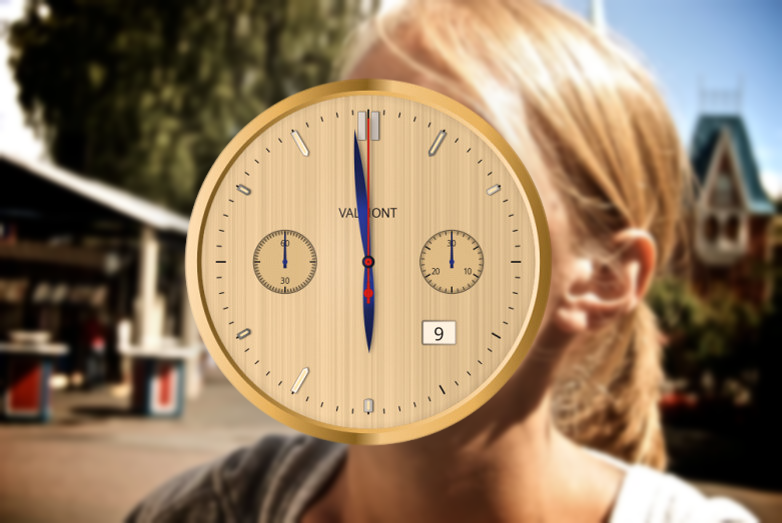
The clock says h=5 m=59
